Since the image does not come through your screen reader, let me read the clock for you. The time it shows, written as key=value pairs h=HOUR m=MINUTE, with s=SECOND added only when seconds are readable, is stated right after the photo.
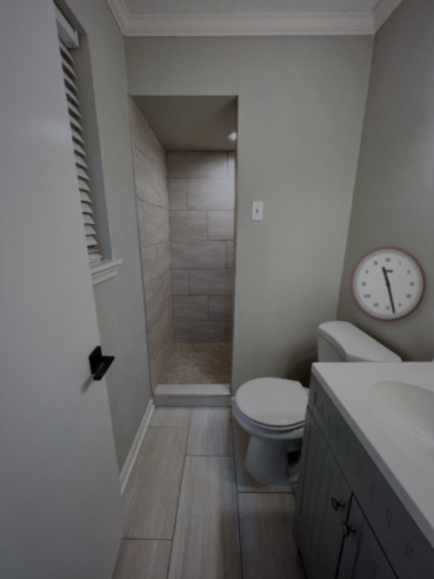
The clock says h=11 m=28
